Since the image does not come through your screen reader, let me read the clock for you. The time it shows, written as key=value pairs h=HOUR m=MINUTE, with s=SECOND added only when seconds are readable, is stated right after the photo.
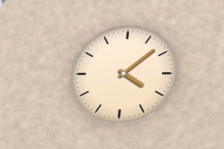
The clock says h=4 m=8
